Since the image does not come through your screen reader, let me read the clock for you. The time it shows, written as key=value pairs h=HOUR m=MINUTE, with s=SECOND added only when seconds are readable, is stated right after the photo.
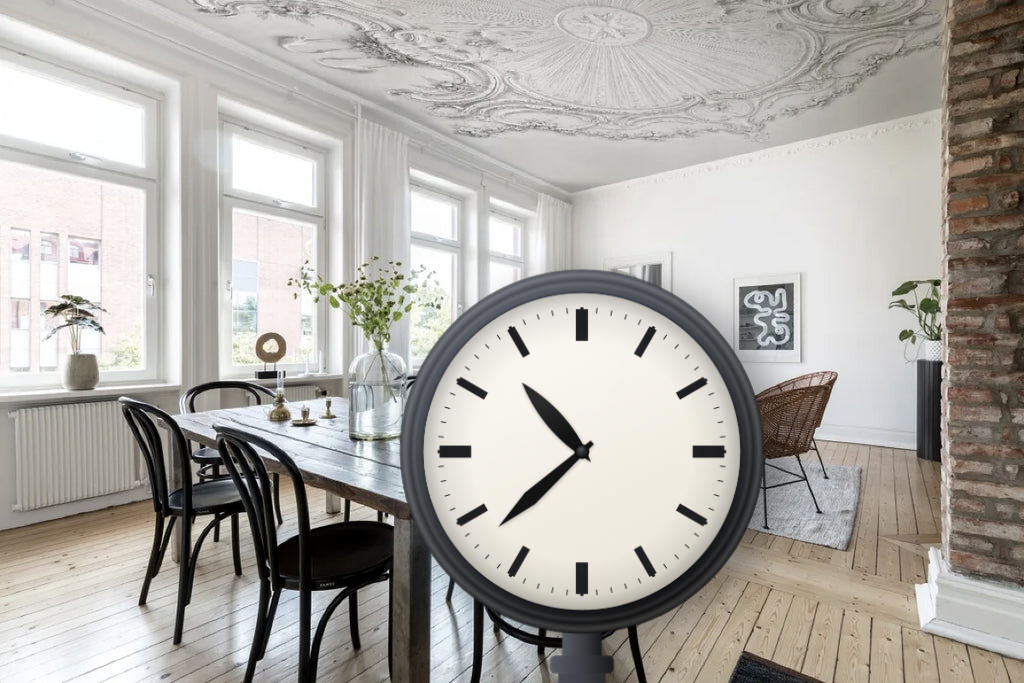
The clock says h=10 m=38
